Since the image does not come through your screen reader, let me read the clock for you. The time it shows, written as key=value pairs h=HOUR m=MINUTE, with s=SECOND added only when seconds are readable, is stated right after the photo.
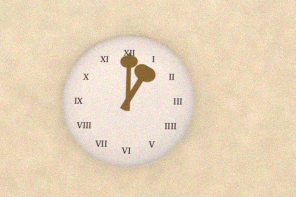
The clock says h=1 m=0
